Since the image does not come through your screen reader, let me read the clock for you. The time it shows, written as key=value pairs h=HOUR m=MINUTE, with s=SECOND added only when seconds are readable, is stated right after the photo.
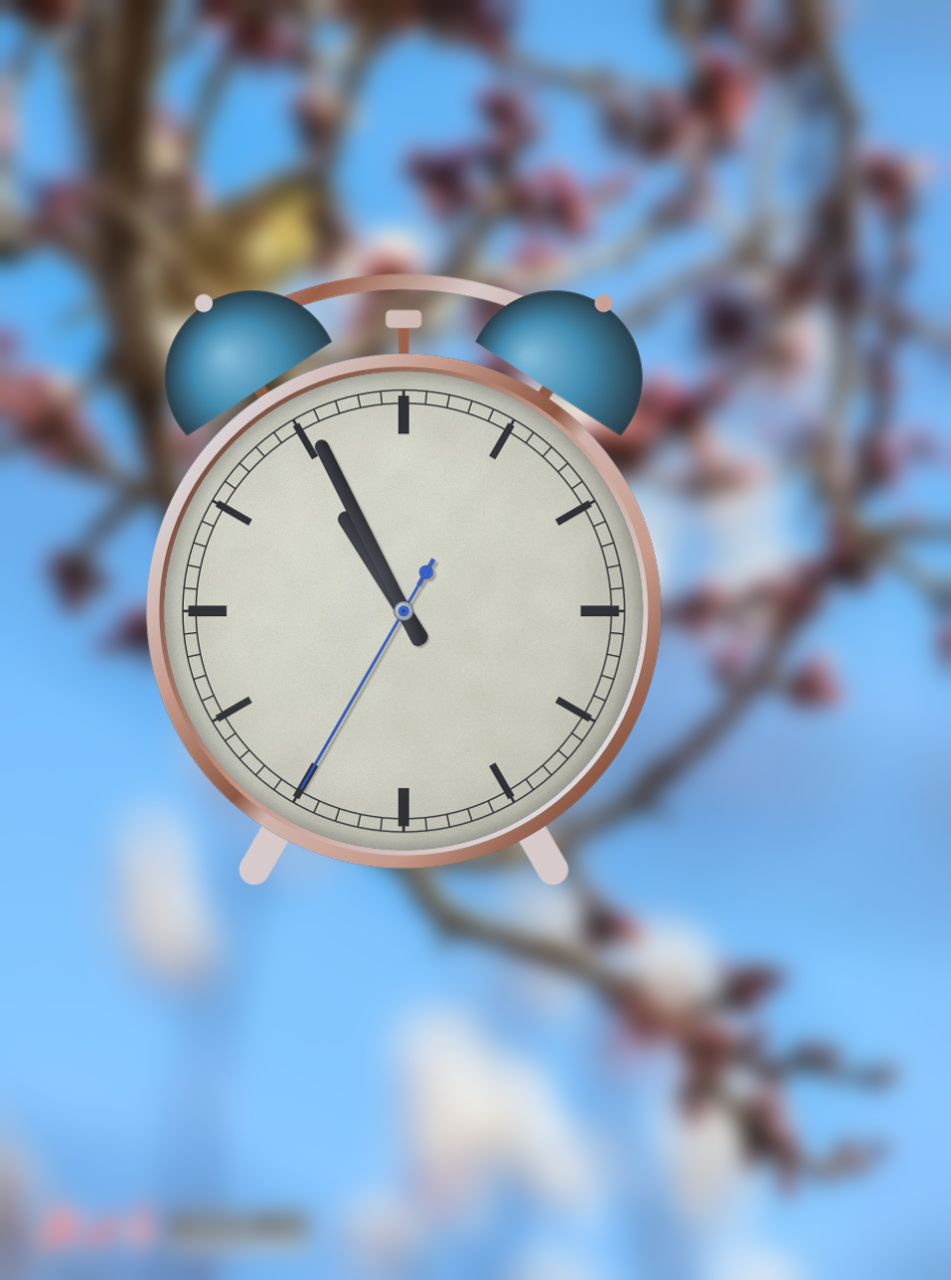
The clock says h=10 m=55 s=35
